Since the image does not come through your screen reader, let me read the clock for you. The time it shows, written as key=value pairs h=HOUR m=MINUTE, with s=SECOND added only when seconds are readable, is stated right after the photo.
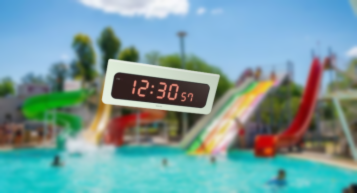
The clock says h=12 m=30 s=57
